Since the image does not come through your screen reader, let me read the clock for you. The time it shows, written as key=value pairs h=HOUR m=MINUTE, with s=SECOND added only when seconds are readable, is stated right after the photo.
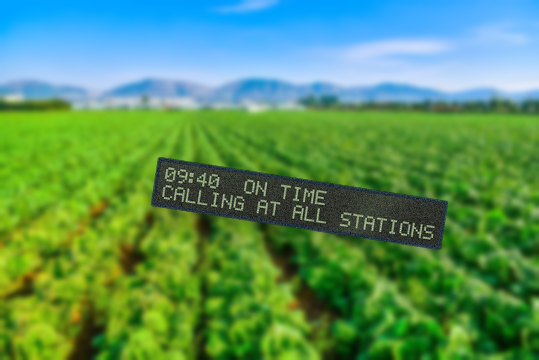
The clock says h=9 m=40
